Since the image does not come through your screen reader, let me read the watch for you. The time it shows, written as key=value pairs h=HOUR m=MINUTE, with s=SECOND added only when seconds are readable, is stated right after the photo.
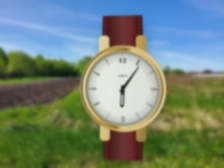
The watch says h=6 m=6
